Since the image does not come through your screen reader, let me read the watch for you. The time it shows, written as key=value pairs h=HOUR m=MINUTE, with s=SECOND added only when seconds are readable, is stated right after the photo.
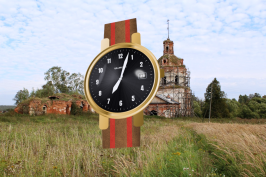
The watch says h=7 m=3
